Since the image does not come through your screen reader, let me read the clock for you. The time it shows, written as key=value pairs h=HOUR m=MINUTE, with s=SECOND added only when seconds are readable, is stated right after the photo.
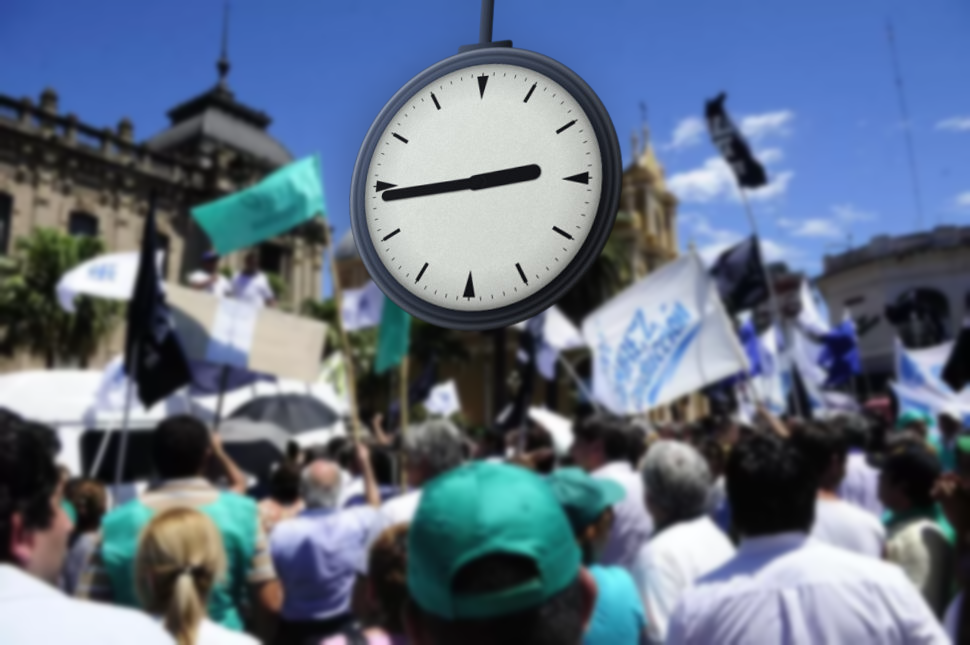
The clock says h=2 m=44
